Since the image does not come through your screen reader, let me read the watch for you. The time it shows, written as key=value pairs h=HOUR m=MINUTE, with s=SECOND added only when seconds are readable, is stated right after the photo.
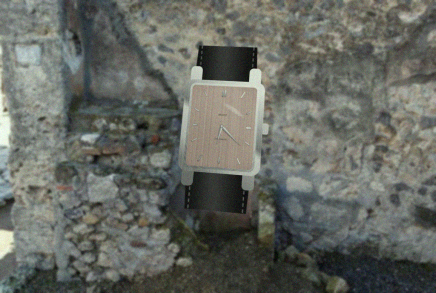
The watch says h=6 m=22
